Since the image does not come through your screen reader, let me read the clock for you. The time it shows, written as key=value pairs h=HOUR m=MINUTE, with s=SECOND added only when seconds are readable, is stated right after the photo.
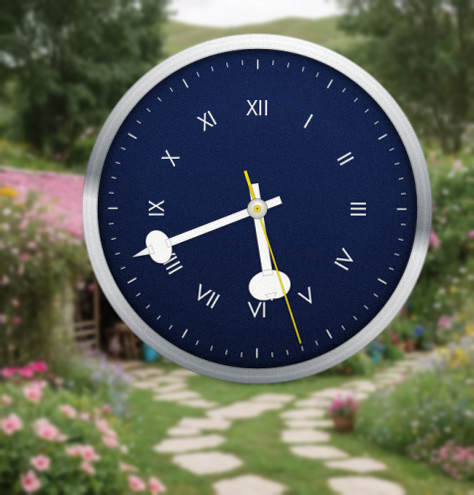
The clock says h=5 m=41 s=27
